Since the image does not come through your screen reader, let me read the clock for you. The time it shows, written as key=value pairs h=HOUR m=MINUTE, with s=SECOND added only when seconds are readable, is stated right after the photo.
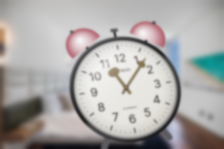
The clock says h=11 m=7
